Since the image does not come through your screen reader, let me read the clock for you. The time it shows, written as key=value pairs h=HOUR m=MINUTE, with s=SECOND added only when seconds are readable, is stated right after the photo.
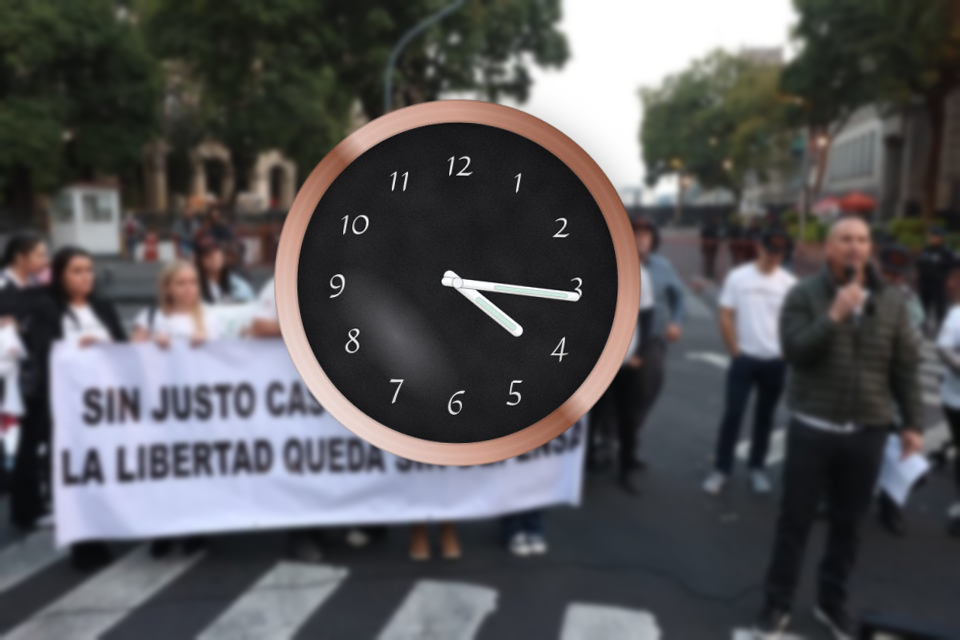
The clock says h=4 m=16
